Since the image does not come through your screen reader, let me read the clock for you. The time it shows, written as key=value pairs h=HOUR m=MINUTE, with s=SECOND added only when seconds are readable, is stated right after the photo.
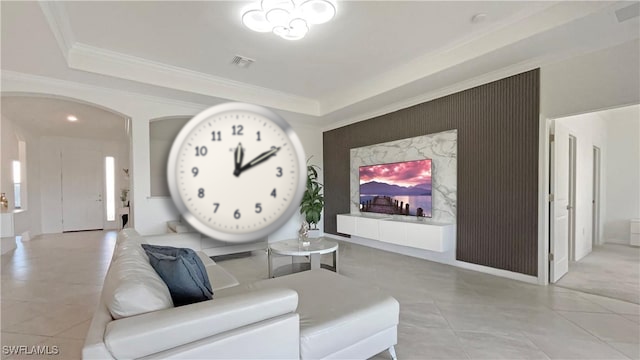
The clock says h=12 m=10
